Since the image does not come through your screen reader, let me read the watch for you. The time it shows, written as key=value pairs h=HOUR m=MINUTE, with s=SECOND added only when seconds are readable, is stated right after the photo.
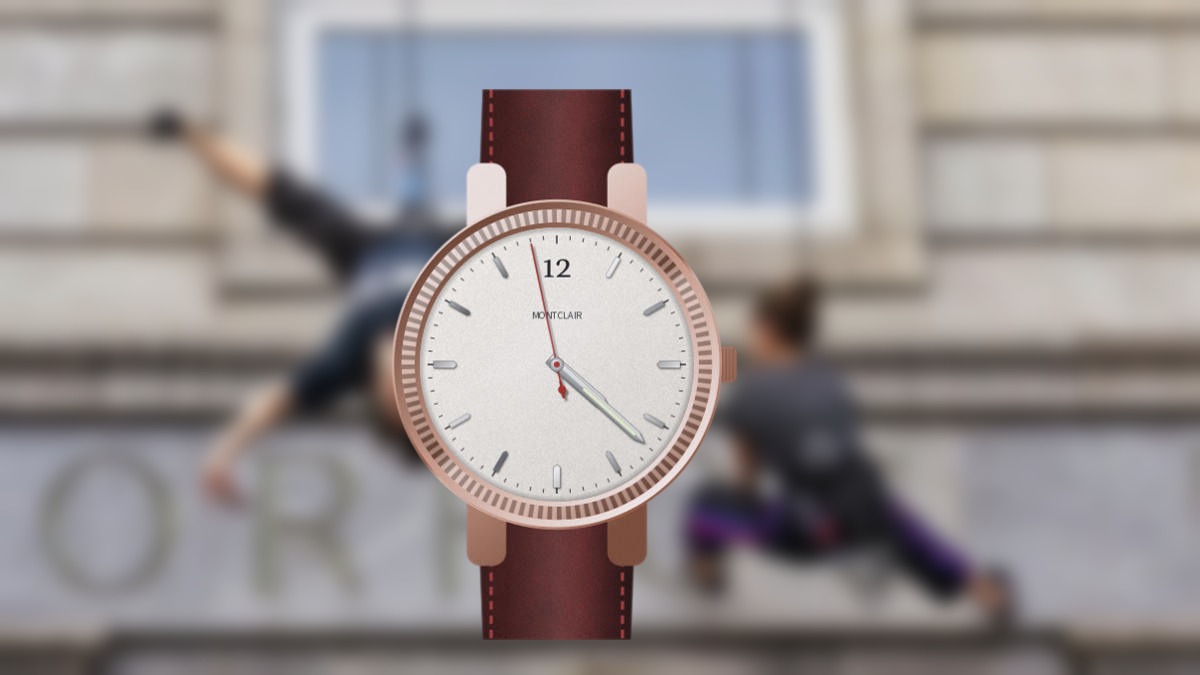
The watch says h=4 m=21 s=58
